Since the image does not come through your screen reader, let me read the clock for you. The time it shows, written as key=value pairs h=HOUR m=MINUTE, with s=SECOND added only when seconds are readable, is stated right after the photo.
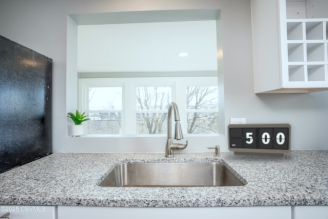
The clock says h=5 m=0
